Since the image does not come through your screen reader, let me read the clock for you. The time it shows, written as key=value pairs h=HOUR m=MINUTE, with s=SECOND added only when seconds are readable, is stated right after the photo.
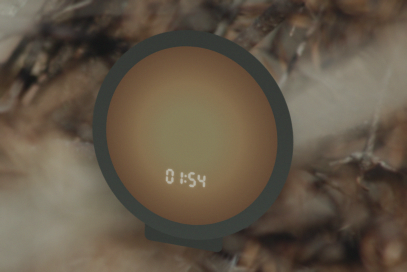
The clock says h=1 m=54
